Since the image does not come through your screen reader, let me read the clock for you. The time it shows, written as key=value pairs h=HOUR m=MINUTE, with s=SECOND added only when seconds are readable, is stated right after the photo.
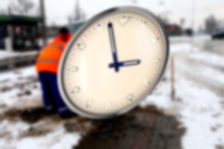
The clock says h=2 m=57
